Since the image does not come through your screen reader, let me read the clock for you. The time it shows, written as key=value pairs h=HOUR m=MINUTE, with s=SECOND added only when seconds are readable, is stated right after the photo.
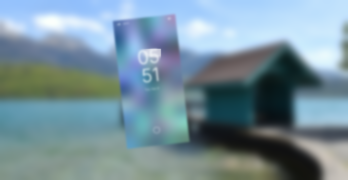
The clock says h=5 m=51
